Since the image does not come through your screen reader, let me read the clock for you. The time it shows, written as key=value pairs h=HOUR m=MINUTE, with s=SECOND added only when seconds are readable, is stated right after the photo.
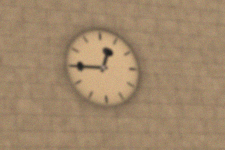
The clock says h=12 m=45
